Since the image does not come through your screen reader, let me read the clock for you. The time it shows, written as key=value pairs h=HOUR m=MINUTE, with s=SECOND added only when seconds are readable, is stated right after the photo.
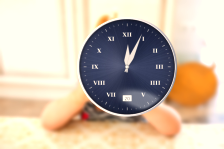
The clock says h=12 m=4
